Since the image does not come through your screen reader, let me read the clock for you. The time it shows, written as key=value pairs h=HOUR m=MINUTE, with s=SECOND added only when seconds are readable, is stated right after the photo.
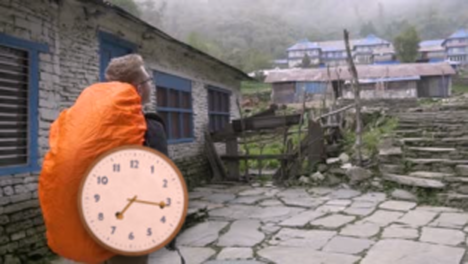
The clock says h=7 m=16
